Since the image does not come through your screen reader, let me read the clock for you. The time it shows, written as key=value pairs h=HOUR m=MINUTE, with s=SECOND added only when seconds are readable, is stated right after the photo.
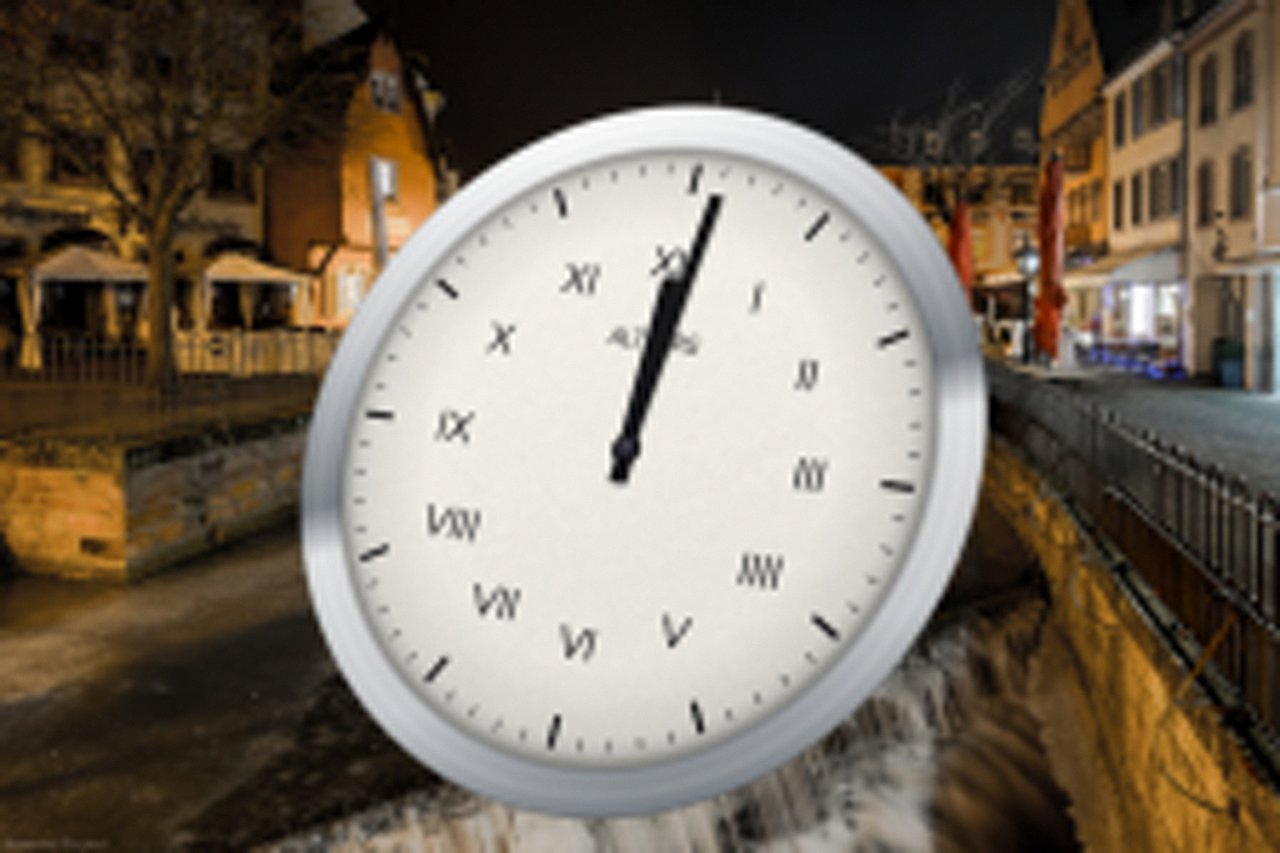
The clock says h=12 m=1
